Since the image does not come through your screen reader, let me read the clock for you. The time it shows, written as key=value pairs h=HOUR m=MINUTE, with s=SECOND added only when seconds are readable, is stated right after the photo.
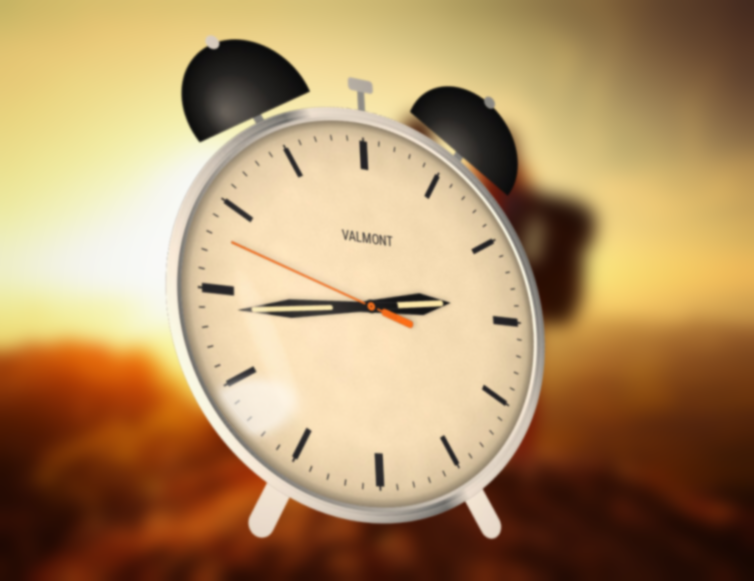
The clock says h=2 m=43 s=48
